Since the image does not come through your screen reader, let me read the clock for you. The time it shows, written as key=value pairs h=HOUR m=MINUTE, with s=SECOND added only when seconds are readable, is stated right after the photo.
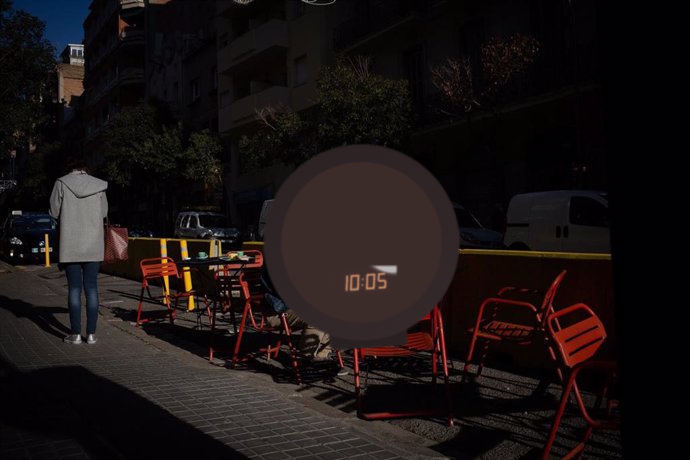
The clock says h=10 m=5
